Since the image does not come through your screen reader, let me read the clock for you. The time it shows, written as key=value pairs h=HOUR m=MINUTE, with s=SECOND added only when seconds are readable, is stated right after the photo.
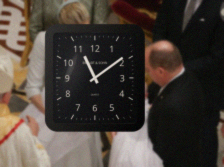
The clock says h=11 m=9
